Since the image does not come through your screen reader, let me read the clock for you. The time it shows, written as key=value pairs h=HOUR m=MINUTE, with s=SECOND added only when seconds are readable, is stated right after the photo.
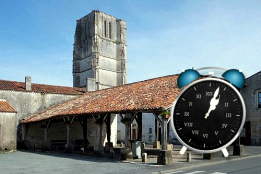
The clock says h=1 m=3
